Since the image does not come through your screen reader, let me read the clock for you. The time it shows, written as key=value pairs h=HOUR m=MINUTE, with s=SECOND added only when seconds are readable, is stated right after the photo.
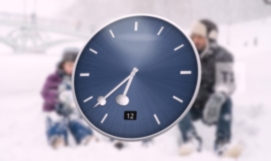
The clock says h=6 m=38
